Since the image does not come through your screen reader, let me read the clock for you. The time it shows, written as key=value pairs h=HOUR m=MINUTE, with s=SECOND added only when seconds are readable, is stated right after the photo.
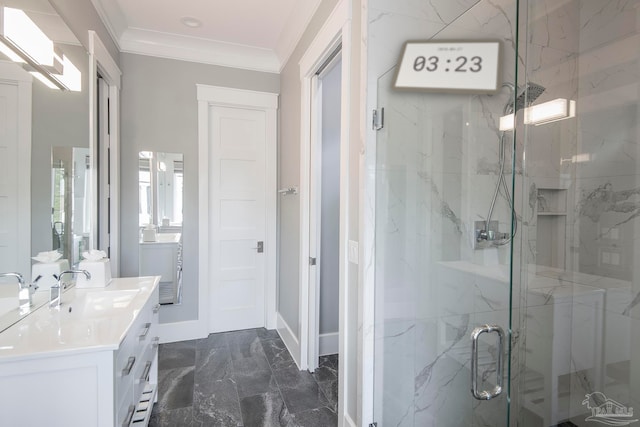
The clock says h=3 m=23
